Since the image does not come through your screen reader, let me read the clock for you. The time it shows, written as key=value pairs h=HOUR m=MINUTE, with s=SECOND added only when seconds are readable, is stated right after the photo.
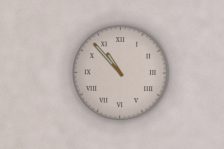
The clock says h=10 m=53
